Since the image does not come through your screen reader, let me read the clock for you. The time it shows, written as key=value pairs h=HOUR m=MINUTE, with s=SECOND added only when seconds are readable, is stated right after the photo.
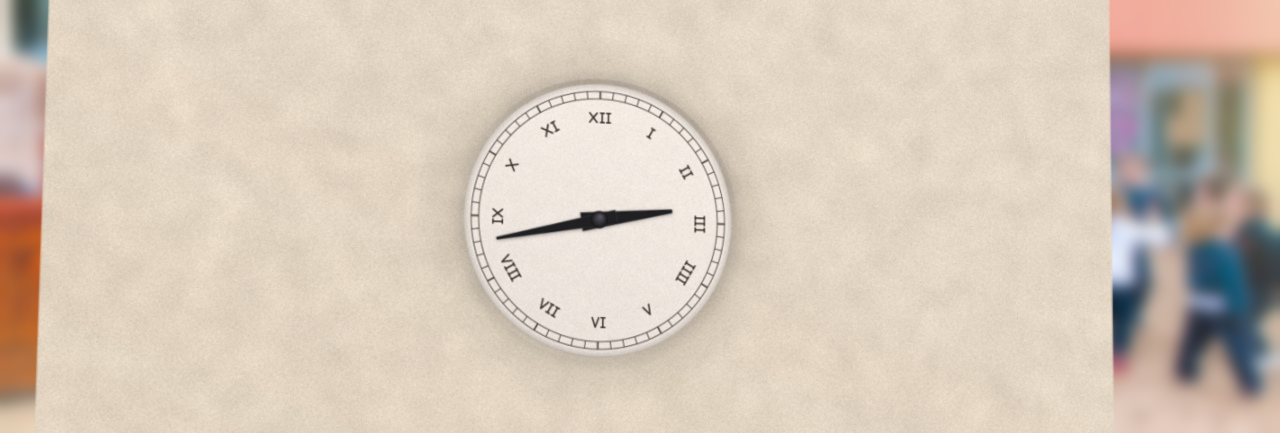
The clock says h=2 m=43
